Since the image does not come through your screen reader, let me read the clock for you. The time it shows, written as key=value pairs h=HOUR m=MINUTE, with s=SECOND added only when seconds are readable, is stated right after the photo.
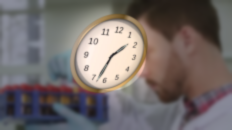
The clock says h=1 m=33
